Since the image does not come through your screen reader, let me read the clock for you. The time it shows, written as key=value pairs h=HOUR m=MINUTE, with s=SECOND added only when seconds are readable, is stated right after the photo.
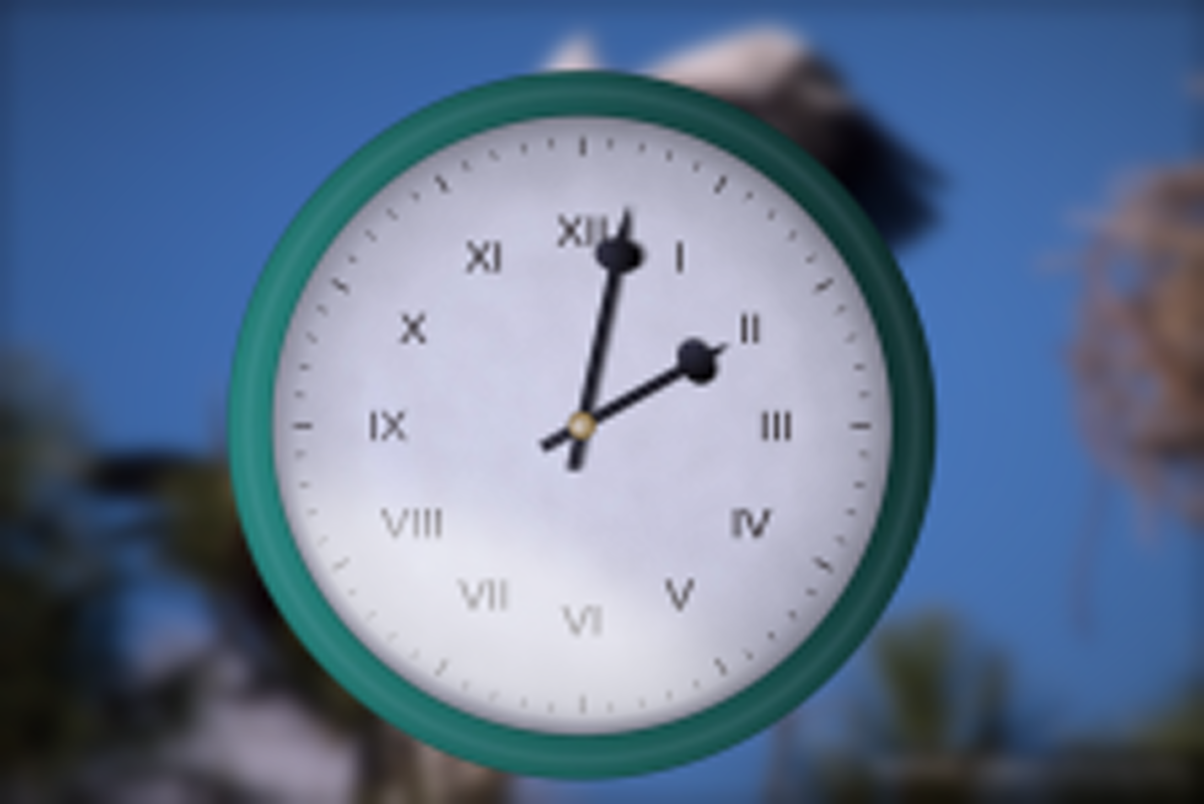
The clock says h=2 m=2
